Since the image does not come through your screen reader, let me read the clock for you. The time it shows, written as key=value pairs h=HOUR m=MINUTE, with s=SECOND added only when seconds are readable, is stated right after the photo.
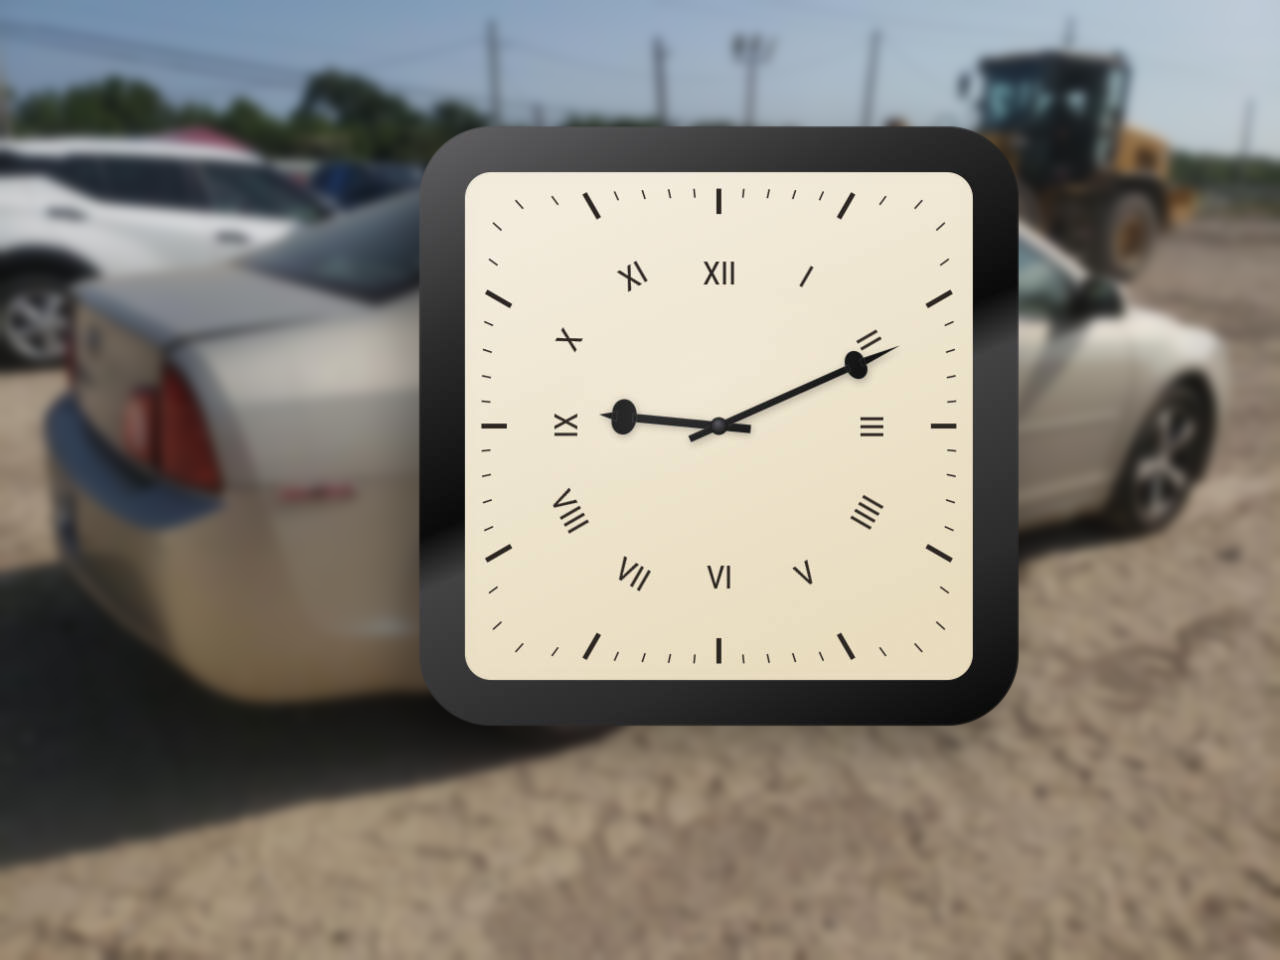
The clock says h=9 m=11
